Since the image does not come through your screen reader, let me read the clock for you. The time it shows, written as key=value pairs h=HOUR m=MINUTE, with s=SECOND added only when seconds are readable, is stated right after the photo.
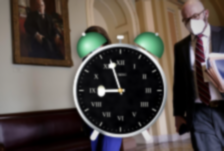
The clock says h=8 m=57
